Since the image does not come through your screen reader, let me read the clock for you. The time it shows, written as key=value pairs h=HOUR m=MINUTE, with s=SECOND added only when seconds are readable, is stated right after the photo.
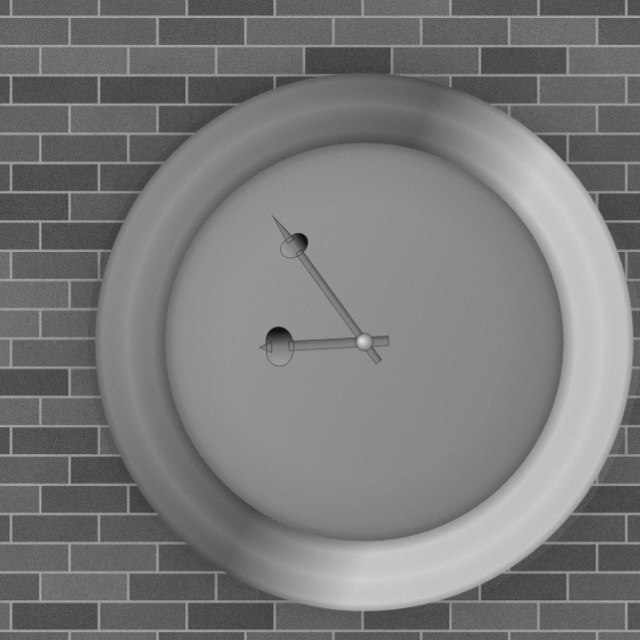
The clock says h=8 m=54
